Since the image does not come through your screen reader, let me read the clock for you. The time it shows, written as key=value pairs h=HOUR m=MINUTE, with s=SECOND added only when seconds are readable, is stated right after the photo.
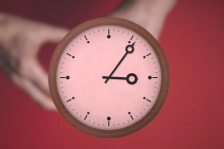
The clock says h=3 m=6
